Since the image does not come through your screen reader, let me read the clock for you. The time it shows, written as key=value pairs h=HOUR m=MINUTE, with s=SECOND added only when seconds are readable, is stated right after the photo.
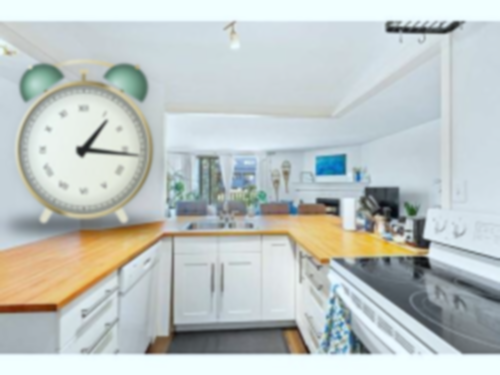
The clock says h=1 m=16
